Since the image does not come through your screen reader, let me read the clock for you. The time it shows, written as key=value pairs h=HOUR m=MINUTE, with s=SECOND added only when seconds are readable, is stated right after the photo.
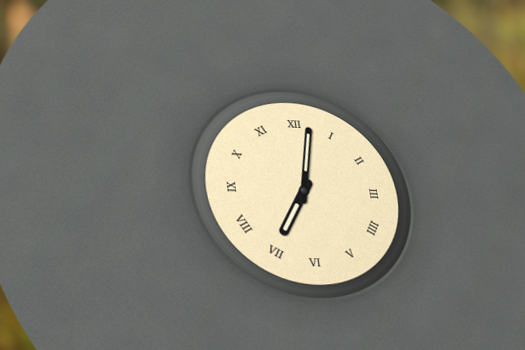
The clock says h=7 m=2
